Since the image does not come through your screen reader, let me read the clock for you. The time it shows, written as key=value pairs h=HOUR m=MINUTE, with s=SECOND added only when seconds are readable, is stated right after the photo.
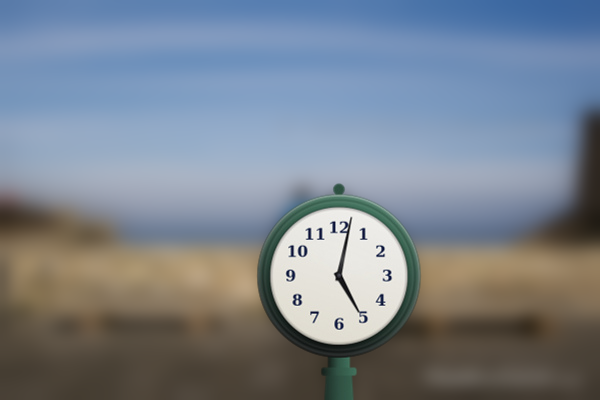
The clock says h=5 m=2
